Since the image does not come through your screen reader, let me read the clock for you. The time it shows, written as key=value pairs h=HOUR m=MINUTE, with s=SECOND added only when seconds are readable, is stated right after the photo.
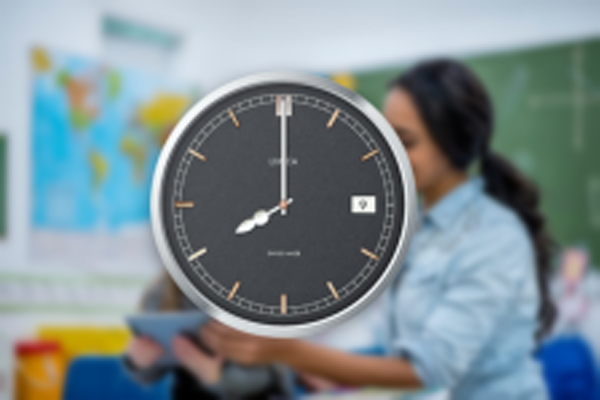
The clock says h=8 m=0
